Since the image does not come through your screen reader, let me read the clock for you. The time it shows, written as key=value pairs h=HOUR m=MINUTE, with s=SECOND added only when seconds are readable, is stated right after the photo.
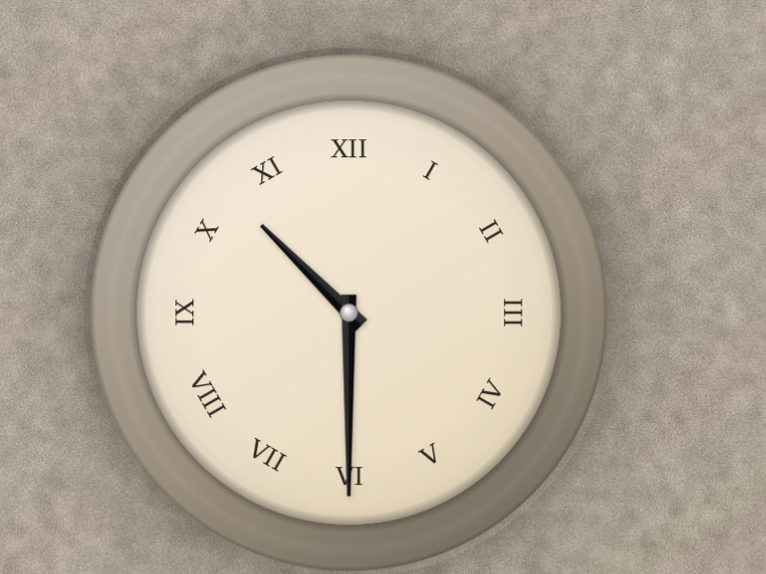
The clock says h=10 m=30
